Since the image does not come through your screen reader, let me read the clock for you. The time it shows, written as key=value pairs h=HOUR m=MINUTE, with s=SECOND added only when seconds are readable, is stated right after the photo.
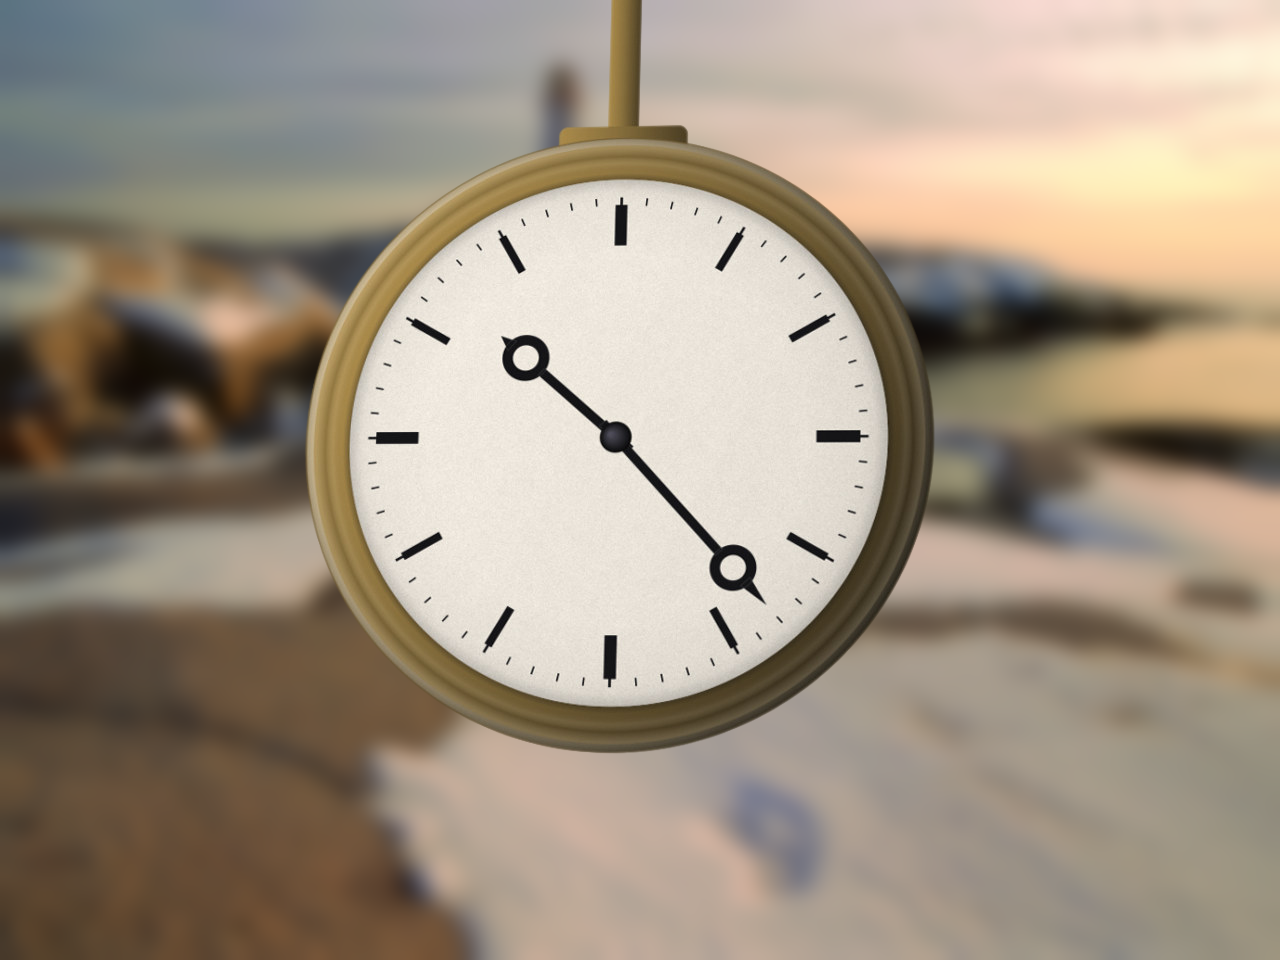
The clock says h=10 m=23
